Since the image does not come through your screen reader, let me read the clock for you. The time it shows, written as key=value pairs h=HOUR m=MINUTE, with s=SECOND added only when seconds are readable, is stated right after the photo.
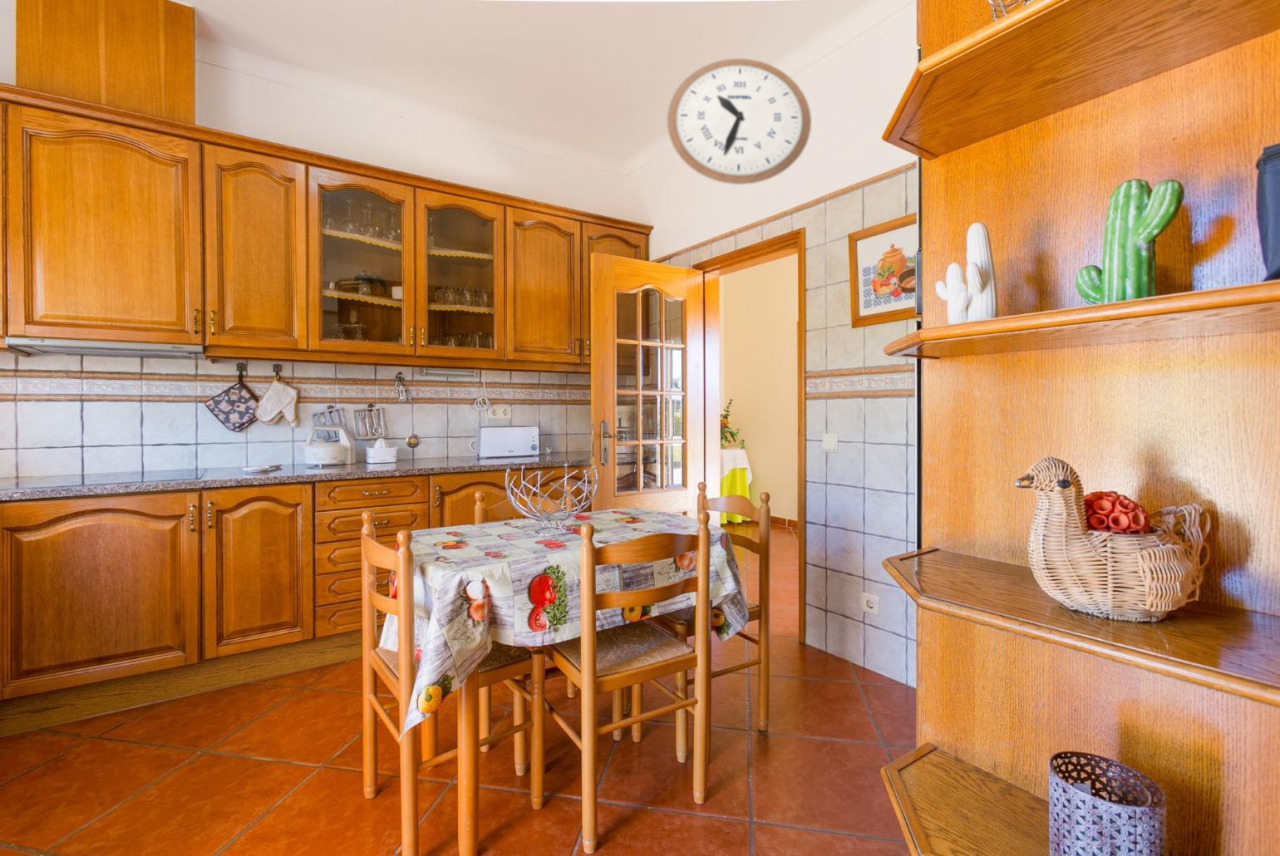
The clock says h=10 m=33
